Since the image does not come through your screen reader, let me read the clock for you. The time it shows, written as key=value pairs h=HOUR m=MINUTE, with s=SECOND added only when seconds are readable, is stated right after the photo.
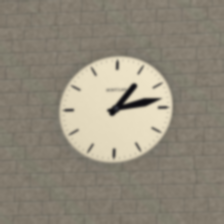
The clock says h=1 m=13
